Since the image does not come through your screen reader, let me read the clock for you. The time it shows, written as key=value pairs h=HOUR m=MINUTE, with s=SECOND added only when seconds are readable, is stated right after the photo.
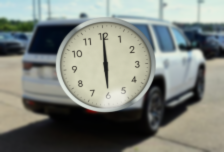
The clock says h=6 m=0
